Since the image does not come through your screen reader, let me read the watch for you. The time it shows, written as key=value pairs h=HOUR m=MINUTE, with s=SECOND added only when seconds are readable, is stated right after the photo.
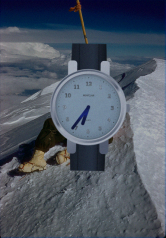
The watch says h=6 m=36
